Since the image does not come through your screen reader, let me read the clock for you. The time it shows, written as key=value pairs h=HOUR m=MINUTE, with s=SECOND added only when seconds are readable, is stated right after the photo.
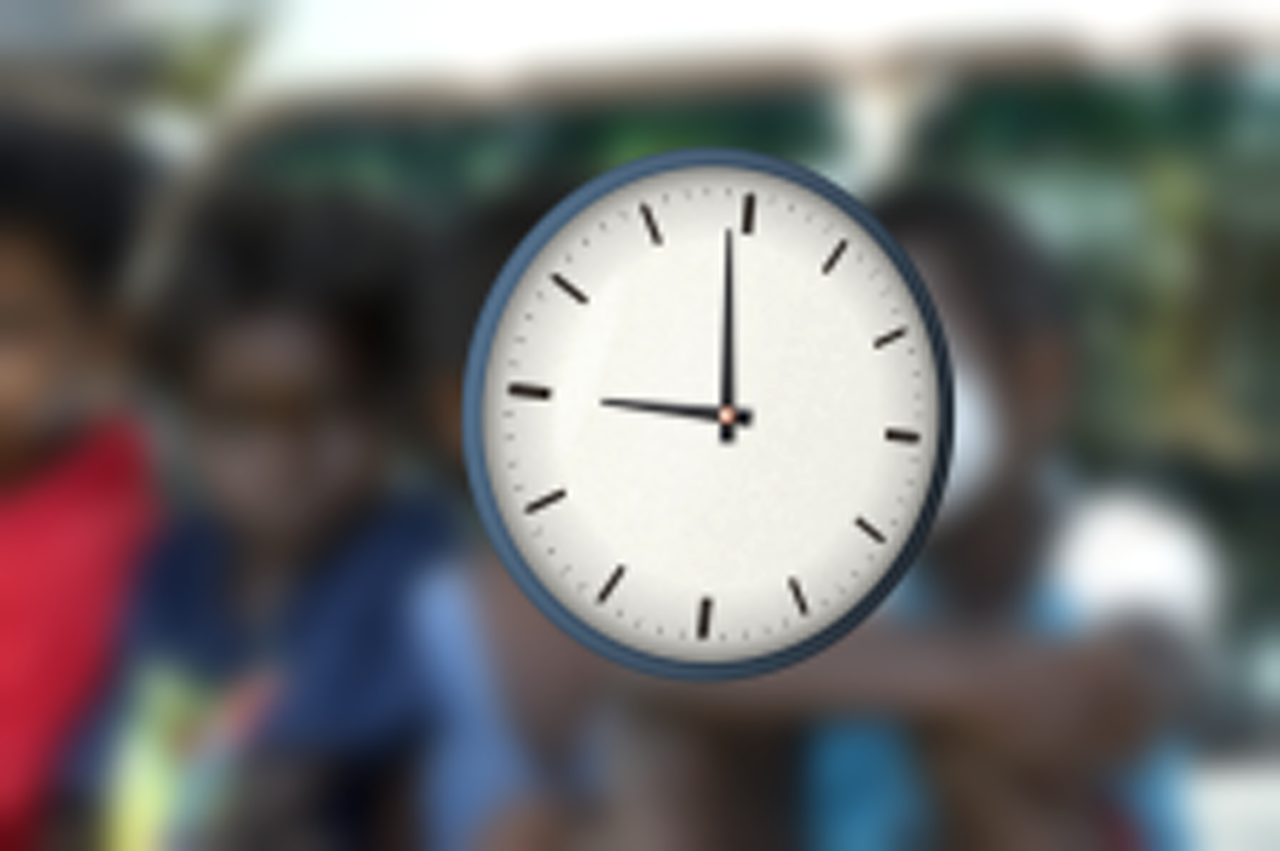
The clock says h=8 m=59
